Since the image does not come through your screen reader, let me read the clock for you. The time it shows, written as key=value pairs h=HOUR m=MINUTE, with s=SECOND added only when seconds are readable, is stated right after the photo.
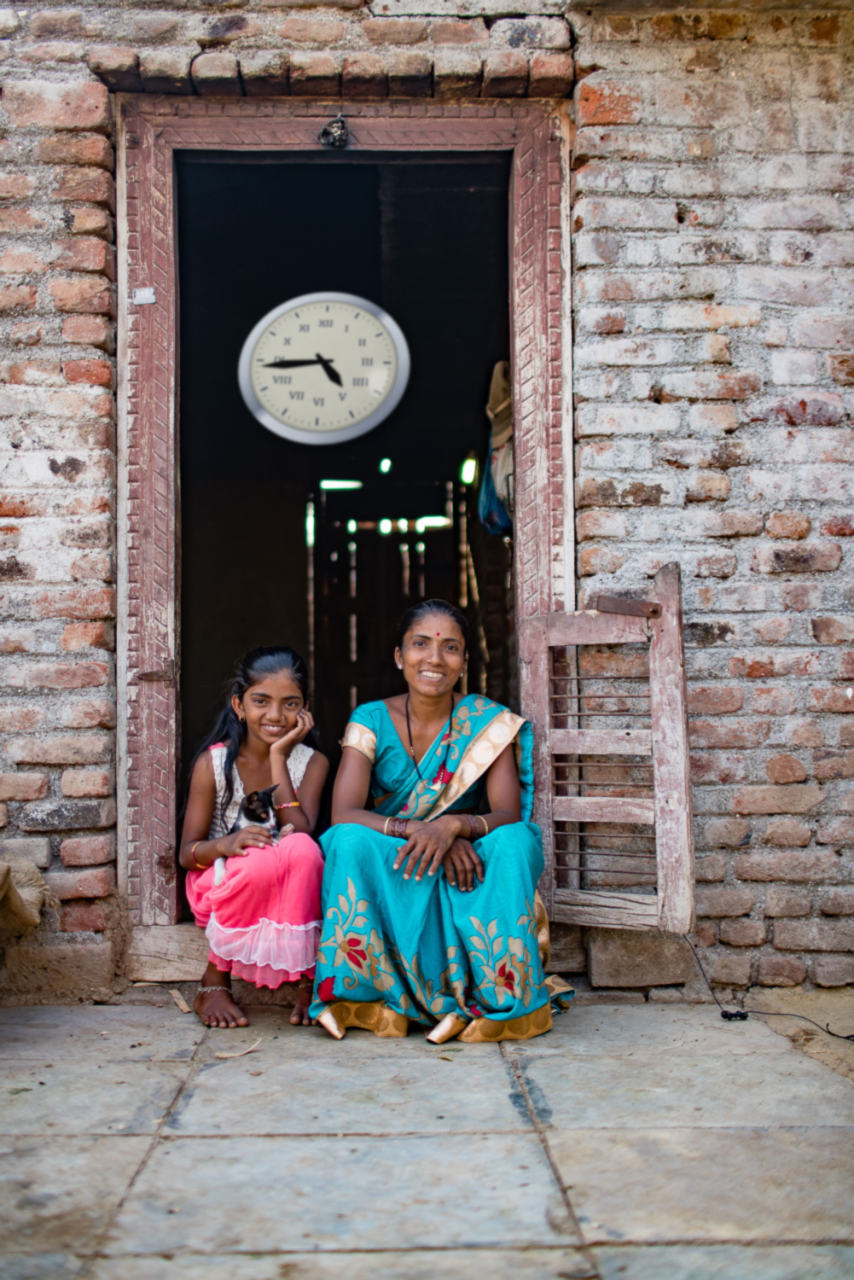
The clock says h=4 m=44
